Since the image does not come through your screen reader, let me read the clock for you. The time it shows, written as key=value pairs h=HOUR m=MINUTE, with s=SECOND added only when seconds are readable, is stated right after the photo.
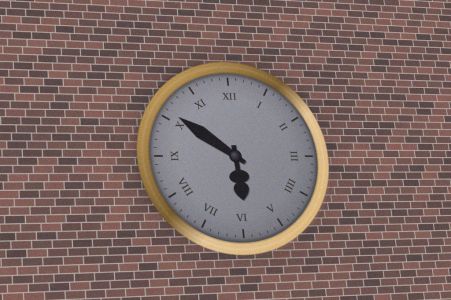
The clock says h=5 m=51
